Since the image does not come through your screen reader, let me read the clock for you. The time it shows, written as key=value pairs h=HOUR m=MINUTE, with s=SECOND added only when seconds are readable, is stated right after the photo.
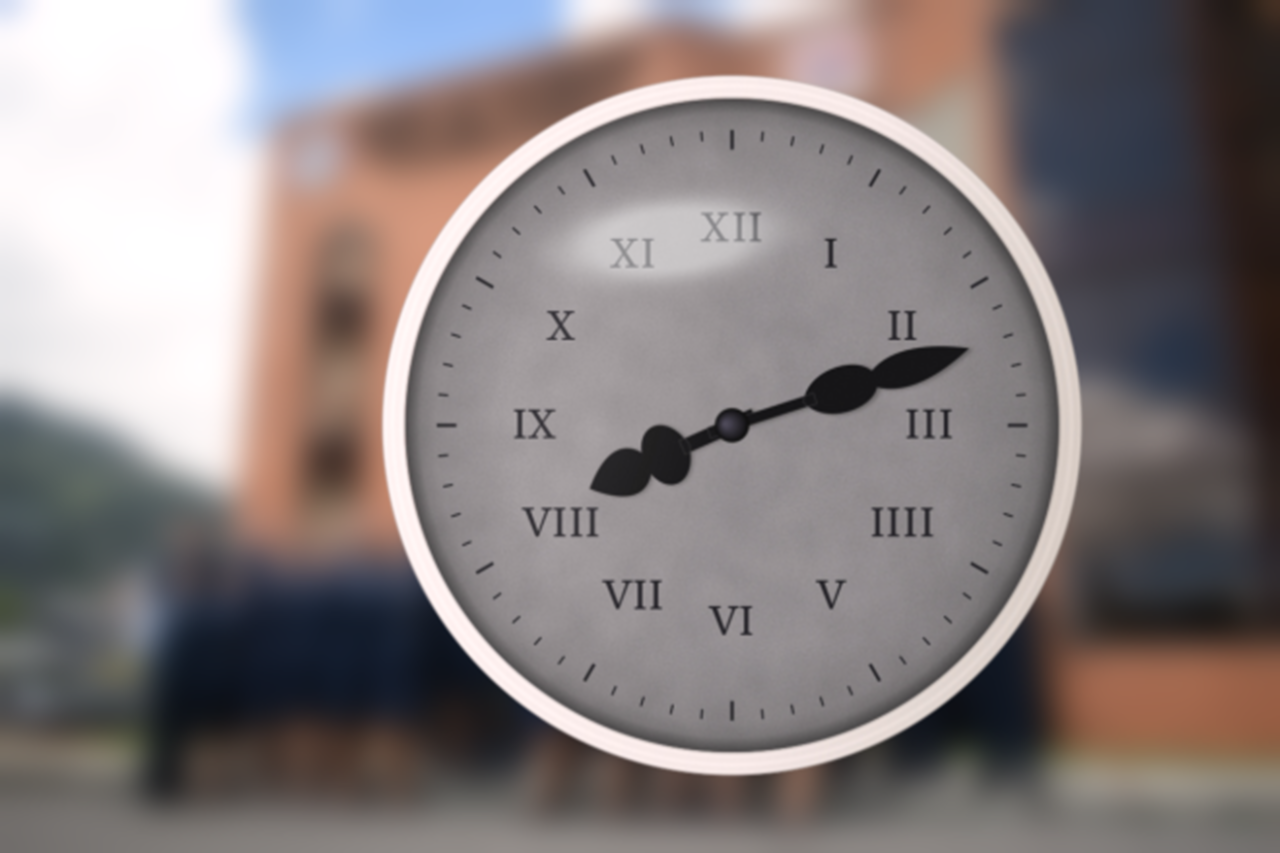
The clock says h=8 m=12
